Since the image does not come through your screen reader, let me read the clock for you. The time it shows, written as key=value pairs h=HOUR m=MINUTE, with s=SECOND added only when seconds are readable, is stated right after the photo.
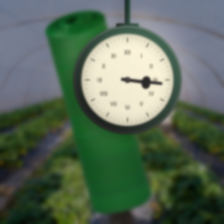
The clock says h=3 m=16
